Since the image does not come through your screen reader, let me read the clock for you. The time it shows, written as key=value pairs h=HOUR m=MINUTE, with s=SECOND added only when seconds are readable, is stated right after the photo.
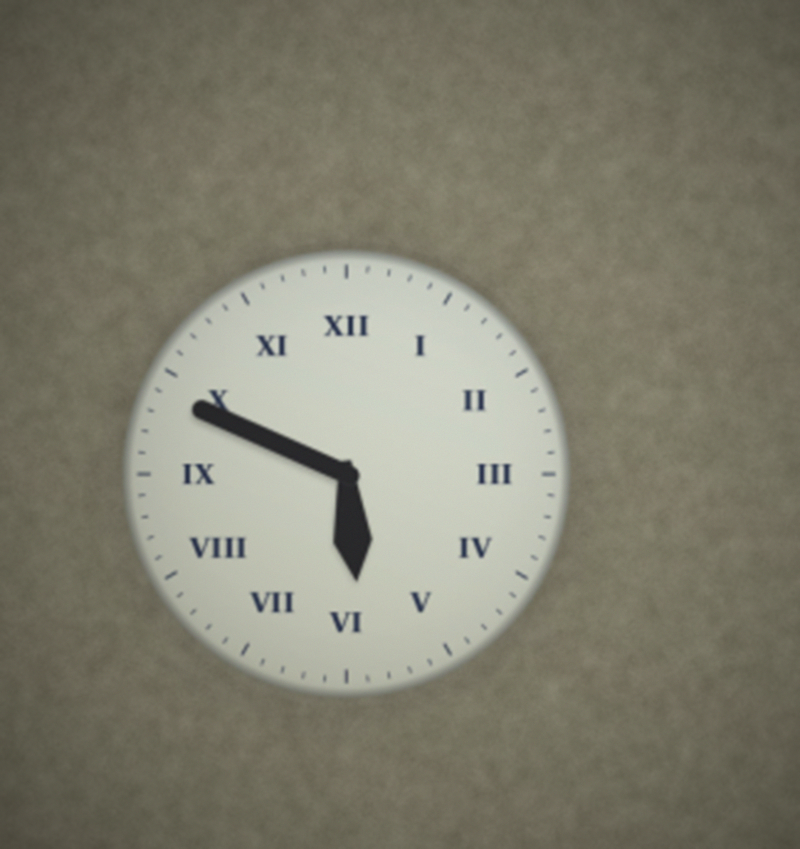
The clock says h=5 m=49
